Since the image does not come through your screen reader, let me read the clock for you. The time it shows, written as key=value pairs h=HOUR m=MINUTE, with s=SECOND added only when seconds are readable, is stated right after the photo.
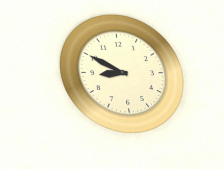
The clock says h=8 m=50
